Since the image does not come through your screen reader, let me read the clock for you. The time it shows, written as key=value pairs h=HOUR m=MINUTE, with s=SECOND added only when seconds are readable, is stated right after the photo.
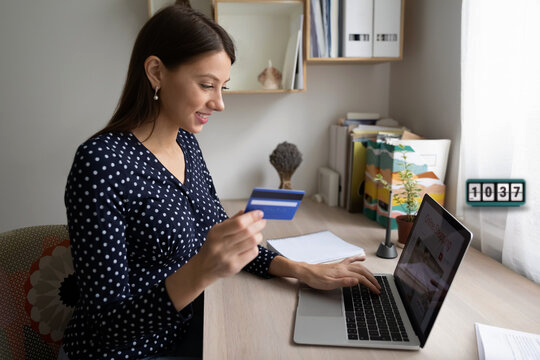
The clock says h=10 m=37
